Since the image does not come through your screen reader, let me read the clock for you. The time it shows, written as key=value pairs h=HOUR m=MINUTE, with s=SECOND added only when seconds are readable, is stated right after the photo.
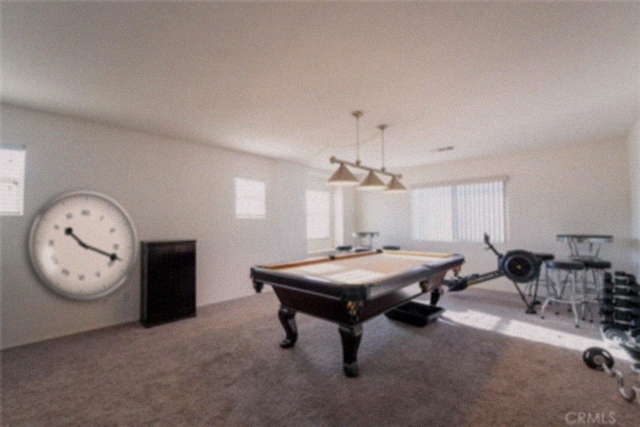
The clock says h=10 m=18
